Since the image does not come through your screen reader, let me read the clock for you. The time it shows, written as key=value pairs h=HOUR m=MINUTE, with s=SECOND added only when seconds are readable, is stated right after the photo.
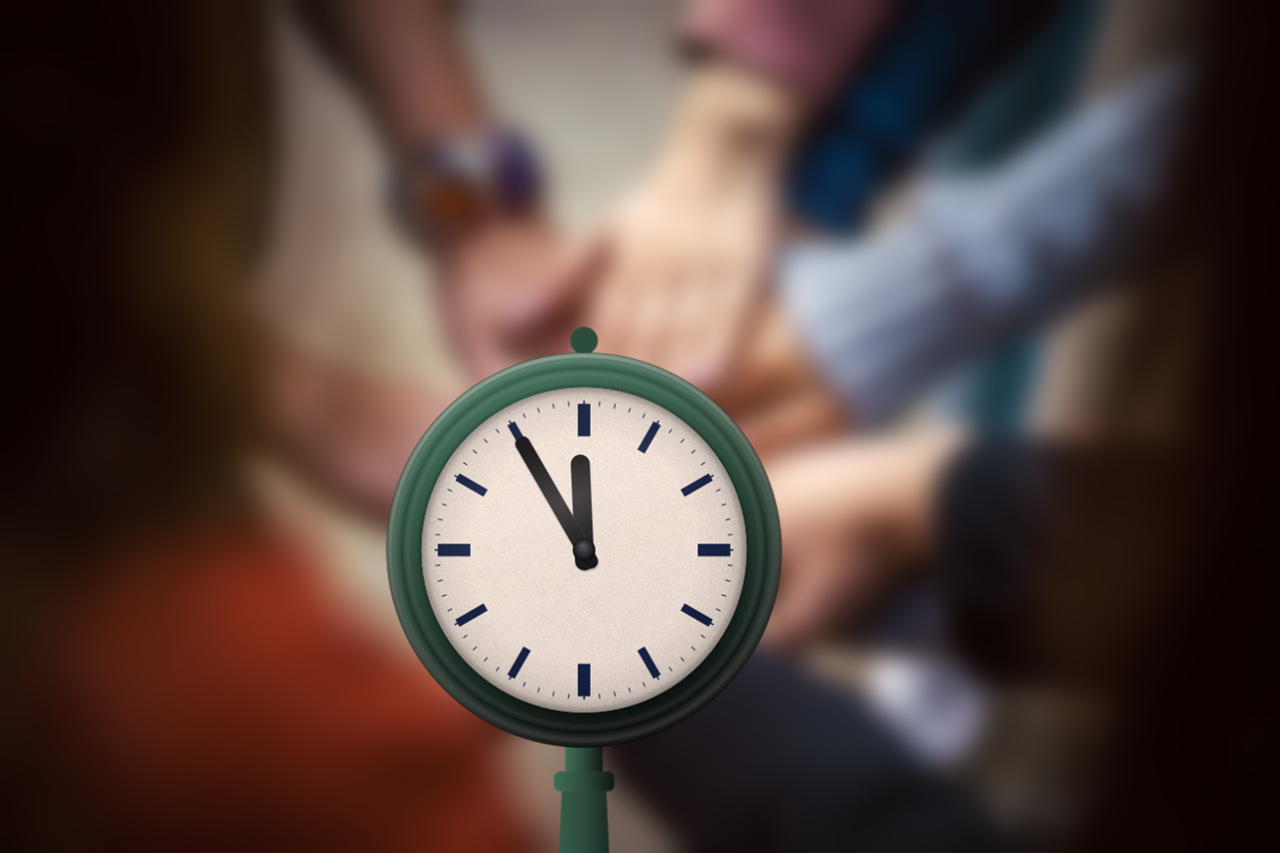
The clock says h=11 m=55
